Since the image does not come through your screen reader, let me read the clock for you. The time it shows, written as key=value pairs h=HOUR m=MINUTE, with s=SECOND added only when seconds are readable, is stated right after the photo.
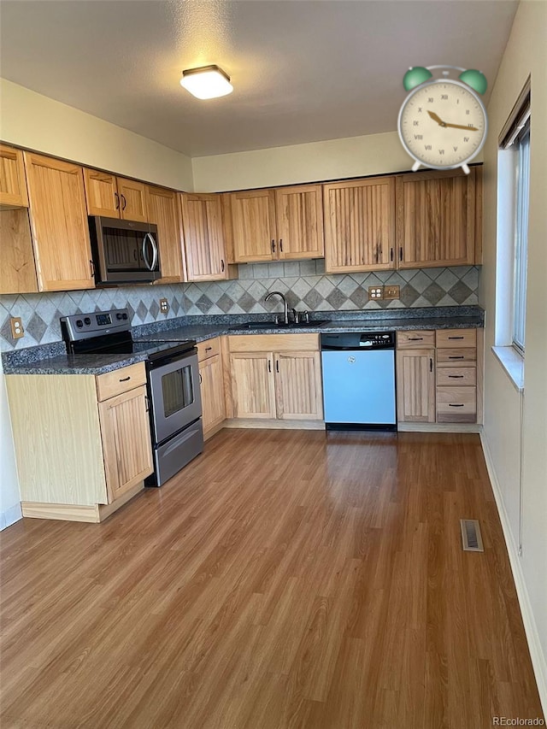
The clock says h=10 m=16
